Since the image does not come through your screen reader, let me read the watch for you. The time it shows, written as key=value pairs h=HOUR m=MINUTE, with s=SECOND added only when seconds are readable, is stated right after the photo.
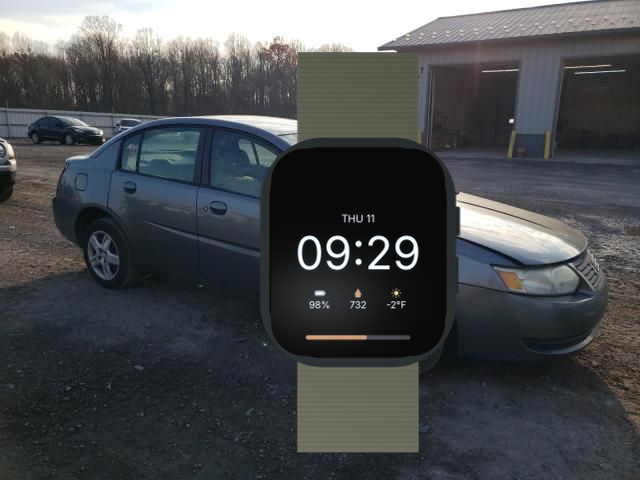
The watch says h=9 m=29
